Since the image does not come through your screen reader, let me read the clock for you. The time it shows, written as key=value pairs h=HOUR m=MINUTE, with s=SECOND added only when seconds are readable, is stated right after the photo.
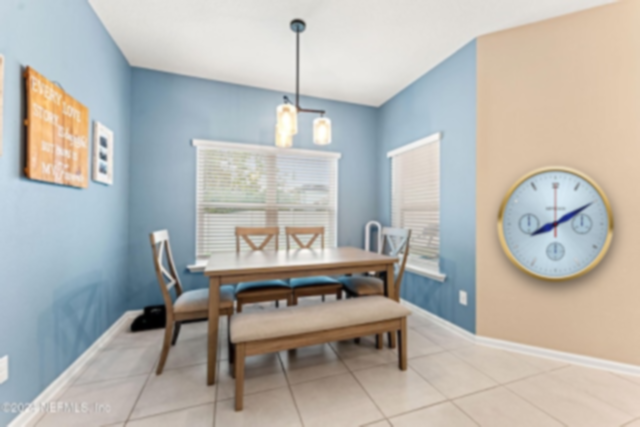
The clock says h=8 m=10
